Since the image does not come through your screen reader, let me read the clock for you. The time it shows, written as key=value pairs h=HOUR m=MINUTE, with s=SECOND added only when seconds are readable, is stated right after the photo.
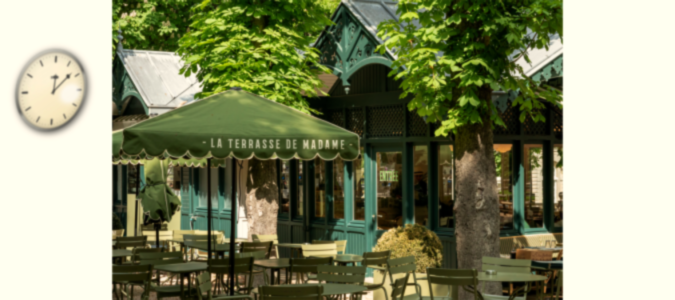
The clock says h=12 m=8
